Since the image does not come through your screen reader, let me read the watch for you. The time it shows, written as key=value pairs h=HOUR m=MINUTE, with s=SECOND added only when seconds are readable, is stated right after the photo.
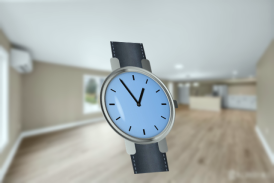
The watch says h=12 m=55
